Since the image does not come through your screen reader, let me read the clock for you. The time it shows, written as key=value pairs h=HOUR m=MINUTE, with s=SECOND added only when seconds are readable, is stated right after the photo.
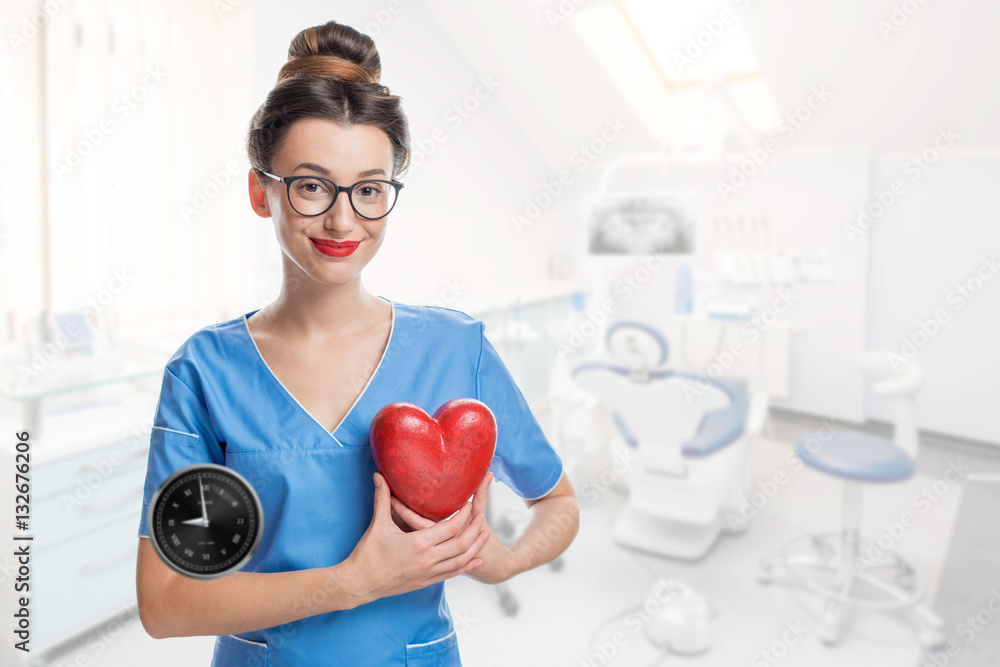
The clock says h=8 m=59
